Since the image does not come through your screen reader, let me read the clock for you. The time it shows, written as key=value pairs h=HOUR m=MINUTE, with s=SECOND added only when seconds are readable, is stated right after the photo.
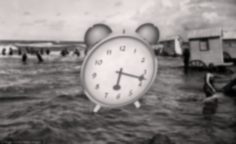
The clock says h=6 m=18
